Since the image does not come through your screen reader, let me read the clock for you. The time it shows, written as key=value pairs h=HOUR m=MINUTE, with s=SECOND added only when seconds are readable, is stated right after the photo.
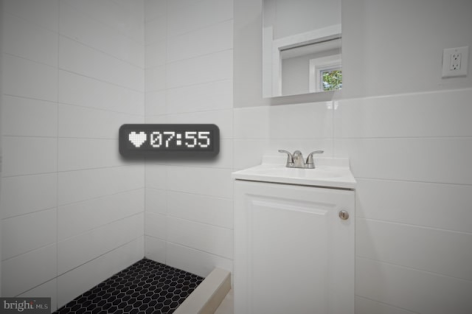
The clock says h=7 m=55
